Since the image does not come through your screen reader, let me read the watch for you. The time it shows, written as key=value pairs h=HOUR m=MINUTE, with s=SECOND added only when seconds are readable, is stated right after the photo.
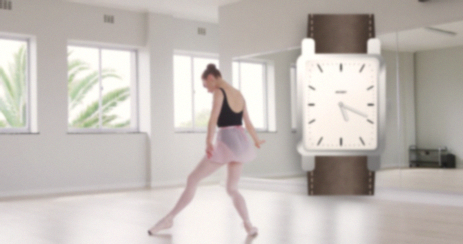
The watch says h=5 m=19
